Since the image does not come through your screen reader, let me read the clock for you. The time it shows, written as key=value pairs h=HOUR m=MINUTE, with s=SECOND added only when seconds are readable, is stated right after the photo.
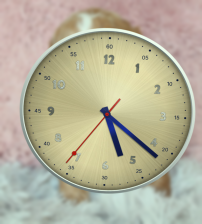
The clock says h=5 m=21 s=36
